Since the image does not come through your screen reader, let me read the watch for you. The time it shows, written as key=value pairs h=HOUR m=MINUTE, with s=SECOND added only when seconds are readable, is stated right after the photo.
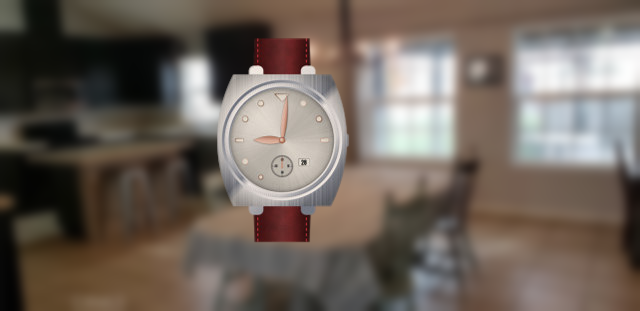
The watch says h=9 m=1
